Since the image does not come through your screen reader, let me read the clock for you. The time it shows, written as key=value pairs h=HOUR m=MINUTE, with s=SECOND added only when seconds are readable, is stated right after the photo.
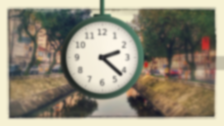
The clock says h=2 m=22
